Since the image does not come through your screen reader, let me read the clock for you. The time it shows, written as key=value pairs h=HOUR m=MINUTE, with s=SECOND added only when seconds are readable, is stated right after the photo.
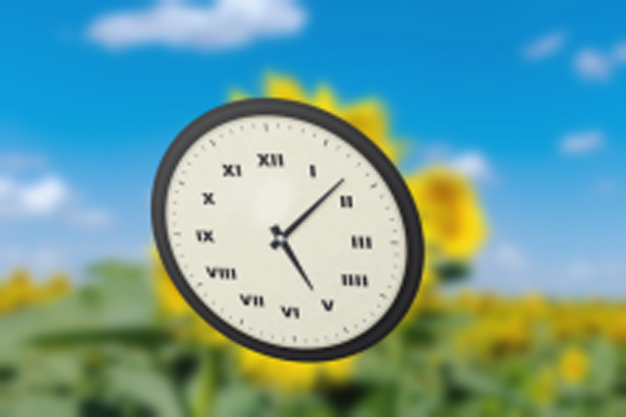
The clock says h=5 m=8
